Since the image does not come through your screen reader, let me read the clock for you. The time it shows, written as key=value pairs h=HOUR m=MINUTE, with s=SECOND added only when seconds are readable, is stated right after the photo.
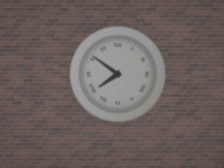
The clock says h=7 m=51
